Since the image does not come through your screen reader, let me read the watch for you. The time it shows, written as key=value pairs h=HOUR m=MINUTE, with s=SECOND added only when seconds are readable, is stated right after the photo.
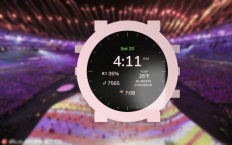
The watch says h=4 m=11
